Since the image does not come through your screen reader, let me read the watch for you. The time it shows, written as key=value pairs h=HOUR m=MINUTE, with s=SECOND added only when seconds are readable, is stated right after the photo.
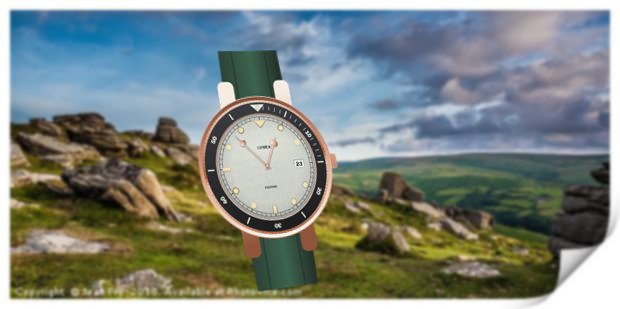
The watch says h=12 m=53
